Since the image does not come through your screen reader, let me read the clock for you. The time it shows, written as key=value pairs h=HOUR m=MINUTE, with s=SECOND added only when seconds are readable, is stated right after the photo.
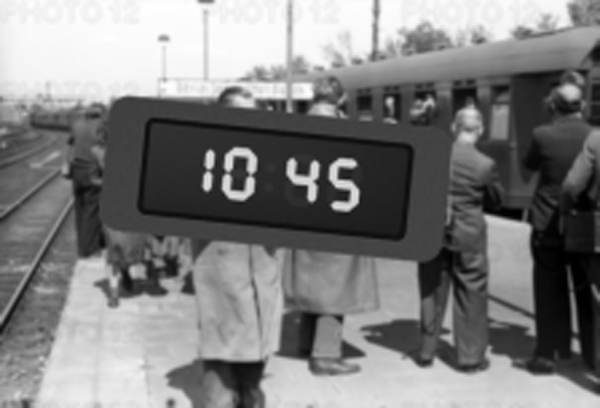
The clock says h=10 m=45
